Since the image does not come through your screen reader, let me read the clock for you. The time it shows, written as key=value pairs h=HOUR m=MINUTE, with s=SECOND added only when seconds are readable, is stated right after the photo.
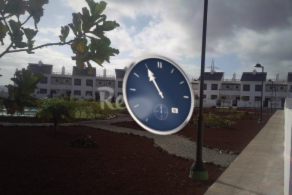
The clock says h=10 m=55
